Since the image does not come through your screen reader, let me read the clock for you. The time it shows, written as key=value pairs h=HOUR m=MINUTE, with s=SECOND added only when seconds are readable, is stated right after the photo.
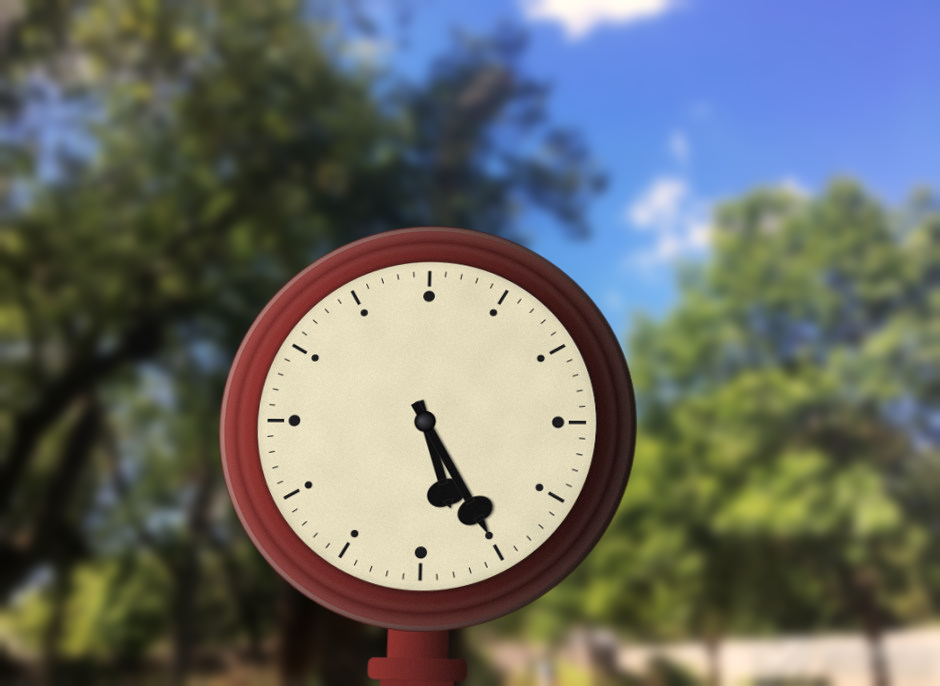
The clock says h=5 m=25
